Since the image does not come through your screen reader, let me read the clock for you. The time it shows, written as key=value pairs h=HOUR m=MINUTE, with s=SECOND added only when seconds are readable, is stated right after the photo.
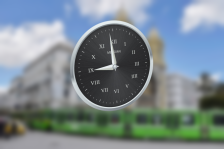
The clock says h=8 m=59
